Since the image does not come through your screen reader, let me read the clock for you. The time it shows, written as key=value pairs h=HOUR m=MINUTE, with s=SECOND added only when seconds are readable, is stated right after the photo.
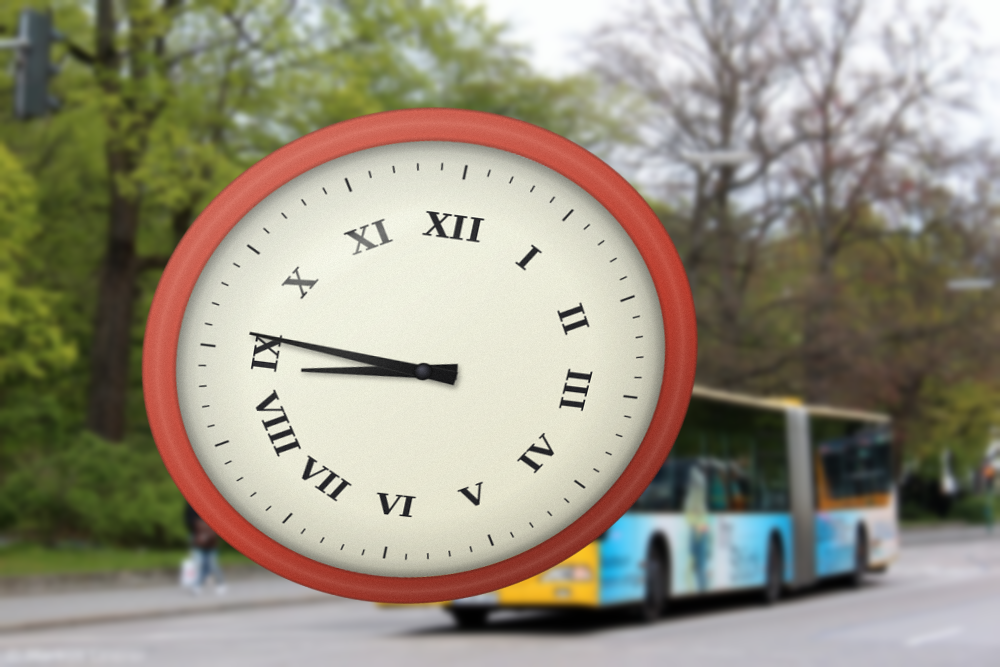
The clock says h=8 m=46
